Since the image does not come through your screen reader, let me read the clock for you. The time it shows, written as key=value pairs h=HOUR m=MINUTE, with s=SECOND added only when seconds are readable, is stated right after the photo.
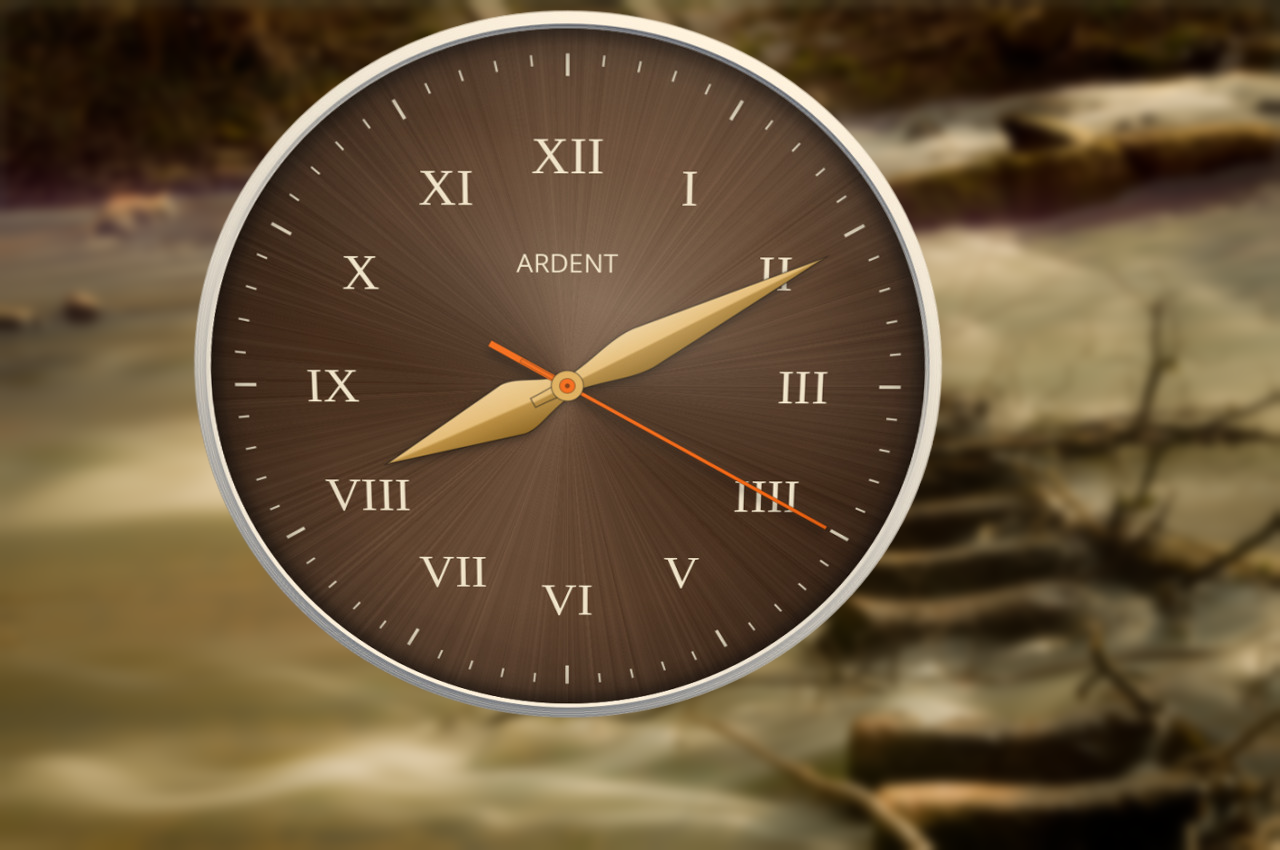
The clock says h=8 m=10 s=20
